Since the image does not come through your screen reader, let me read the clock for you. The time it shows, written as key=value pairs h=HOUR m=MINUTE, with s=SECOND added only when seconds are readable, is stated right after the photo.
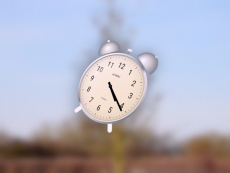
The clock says h=4 m=21
